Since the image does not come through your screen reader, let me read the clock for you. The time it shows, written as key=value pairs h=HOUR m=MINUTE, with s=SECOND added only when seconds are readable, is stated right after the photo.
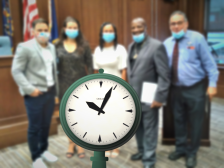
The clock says h=10 m=4
